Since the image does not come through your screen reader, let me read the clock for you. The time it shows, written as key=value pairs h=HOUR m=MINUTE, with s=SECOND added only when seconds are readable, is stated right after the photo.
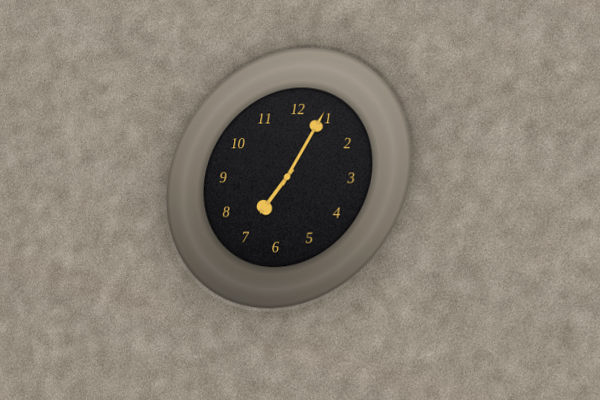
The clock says h=7 m=4
